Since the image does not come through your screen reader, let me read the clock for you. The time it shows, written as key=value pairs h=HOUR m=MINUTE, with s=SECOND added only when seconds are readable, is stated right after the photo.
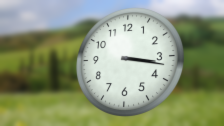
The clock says h=3 m=17
